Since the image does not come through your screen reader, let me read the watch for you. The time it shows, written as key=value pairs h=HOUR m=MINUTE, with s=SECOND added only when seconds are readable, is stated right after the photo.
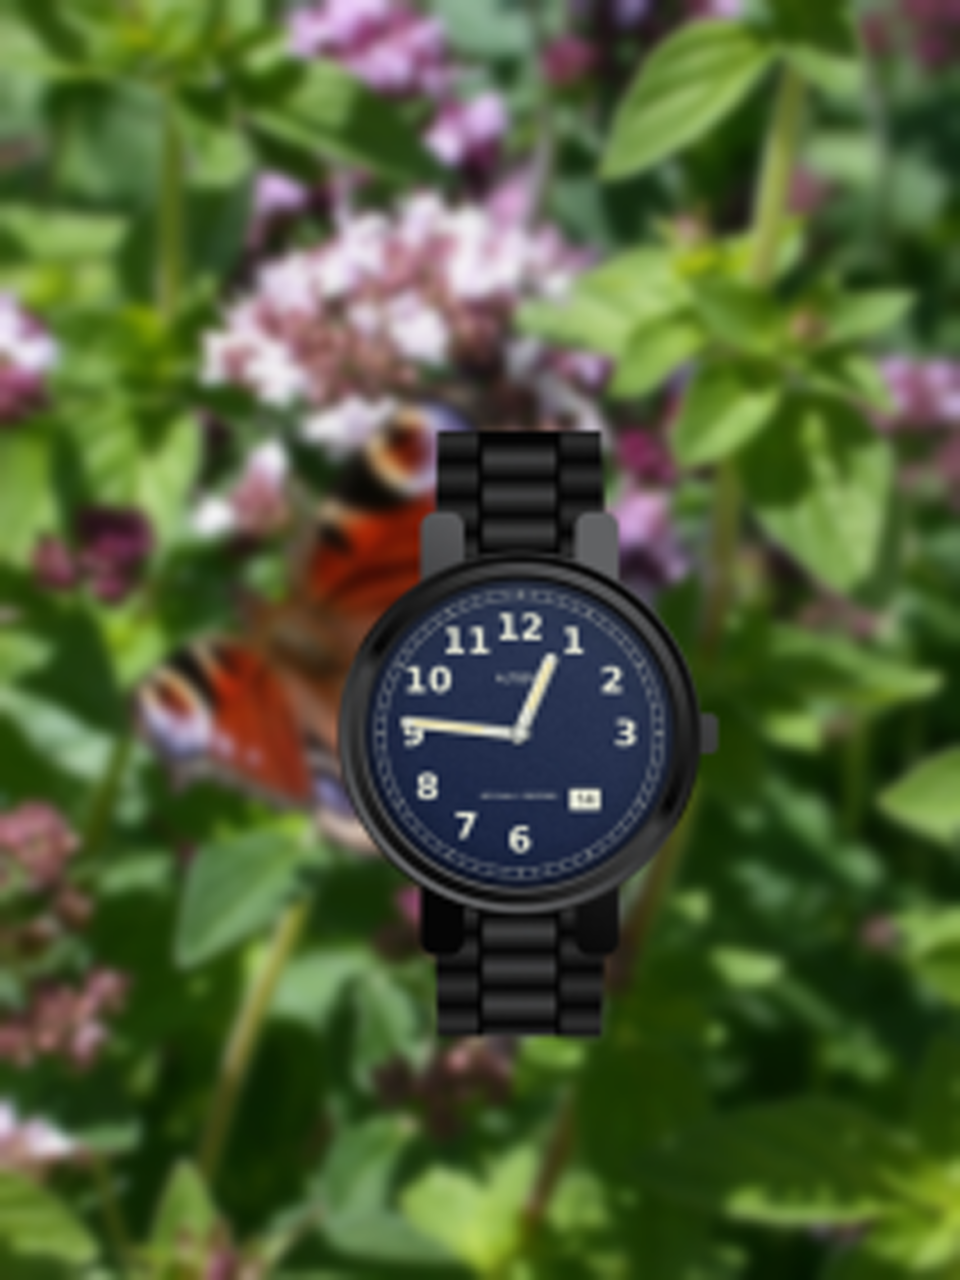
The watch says h=12 m=46
